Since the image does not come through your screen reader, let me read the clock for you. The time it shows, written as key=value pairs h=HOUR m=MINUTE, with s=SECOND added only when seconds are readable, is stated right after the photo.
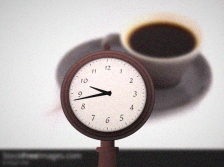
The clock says h=9 m=43
